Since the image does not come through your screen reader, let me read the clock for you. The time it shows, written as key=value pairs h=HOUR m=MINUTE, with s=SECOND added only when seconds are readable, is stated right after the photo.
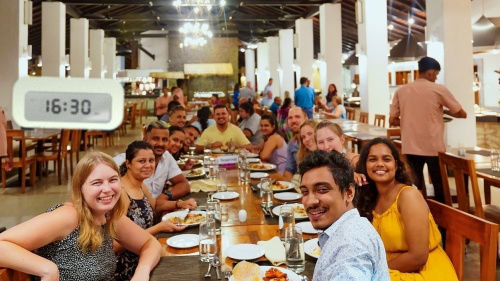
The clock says h=16 m=30
